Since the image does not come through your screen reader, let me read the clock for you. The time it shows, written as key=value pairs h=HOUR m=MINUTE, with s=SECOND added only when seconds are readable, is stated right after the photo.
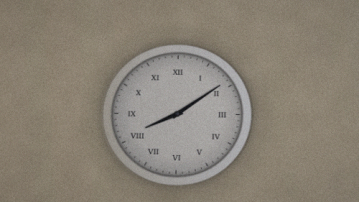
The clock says h=8 m=9
